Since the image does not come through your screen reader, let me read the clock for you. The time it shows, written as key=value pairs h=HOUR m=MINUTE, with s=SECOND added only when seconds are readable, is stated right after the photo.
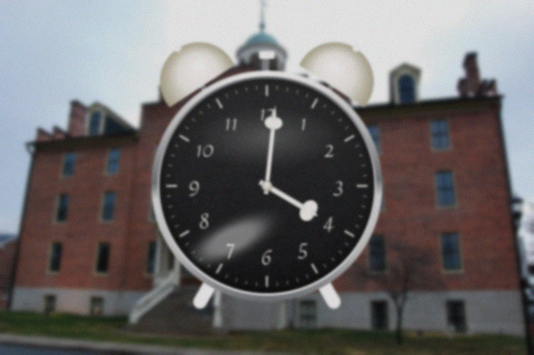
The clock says h=4 m=1
